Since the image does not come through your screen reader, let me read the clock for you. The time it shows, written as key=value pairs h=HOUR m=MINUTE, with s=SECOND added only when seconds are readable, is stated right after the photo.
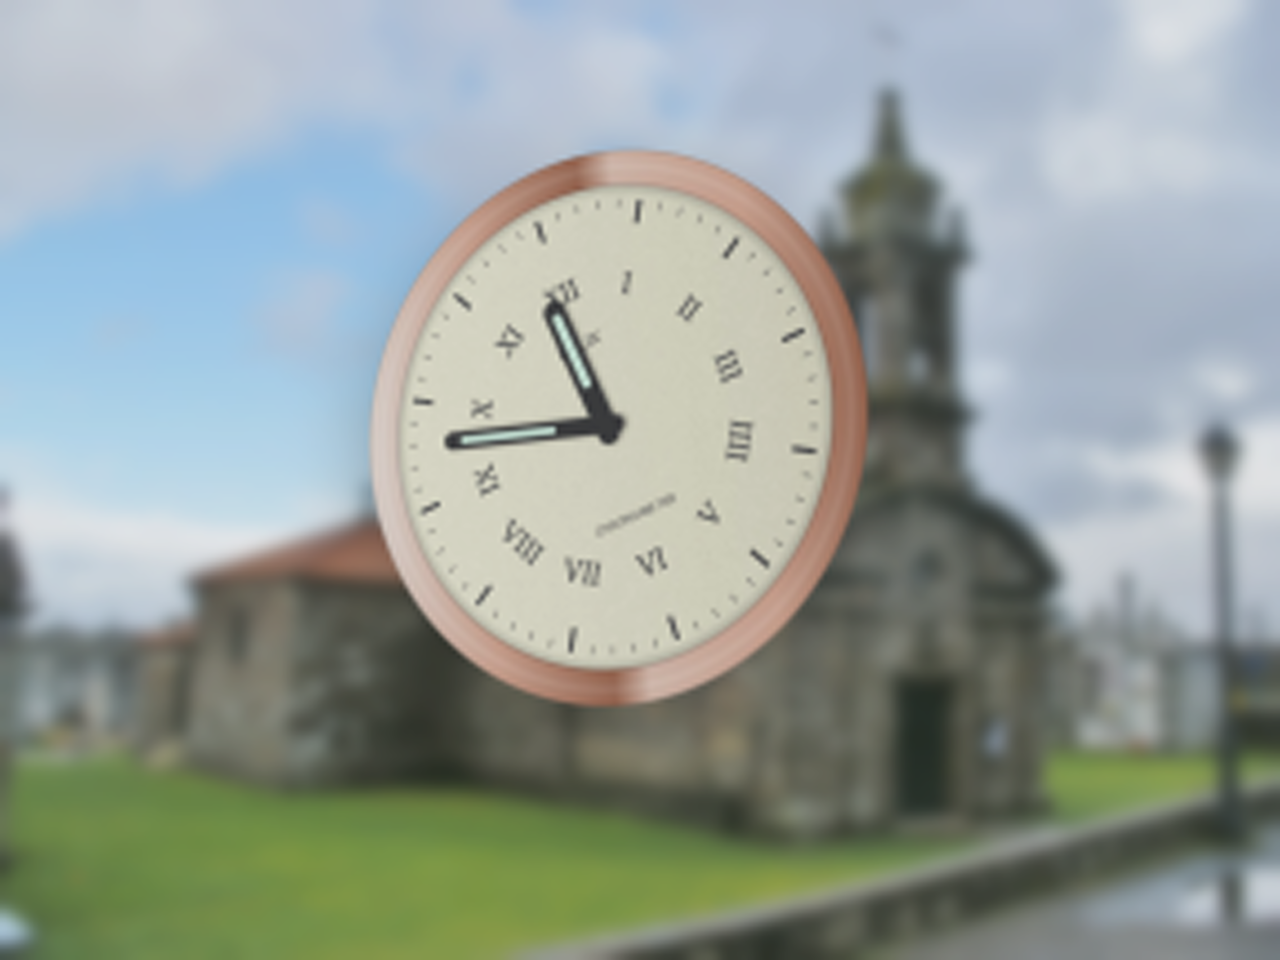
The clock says h=11 m=48
